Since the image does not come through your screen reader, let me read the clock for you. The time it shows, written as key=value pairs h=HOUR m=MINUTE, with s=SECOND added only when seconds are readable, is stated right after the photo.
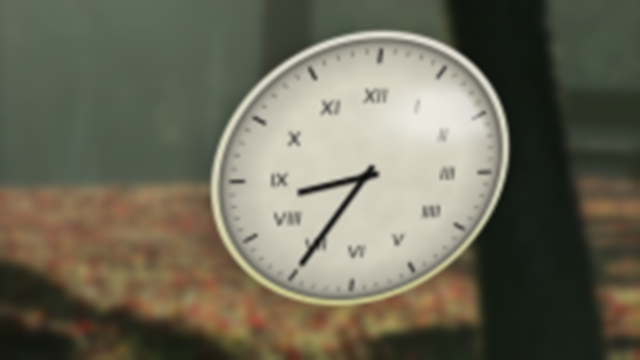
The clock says h=8 m=35
